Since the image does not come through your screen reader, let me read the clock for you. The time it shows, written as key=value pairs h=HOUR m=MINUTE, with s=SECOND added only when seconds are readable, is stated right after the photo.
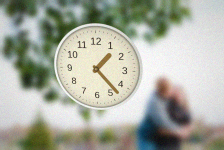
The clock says h=1 m=23
